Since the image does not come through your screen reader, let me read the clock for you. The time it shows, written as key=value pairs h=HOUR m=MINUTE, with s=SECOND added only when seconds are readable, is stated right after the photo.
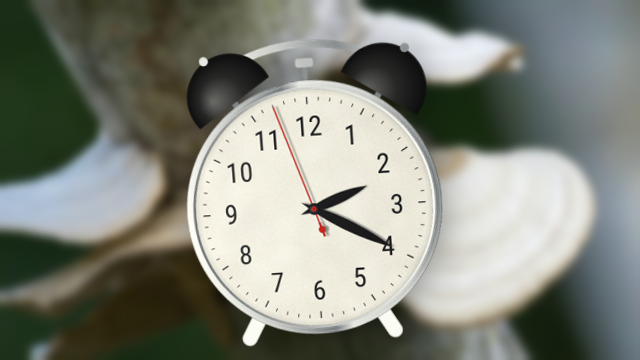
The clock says h=2 m=19 s=57
